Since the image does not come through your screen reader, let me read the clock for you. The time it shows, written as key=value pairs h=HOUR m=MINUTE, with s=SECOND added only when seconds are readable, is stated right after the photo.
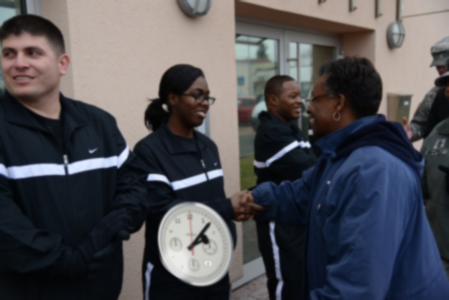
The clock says h=2 m=7
